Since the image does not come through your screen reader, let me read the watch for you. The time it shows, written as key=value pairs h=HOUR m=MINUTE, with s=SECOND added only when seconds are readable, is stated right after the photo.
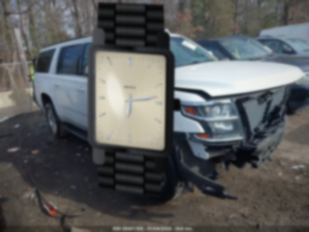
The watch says h=6 m=13
